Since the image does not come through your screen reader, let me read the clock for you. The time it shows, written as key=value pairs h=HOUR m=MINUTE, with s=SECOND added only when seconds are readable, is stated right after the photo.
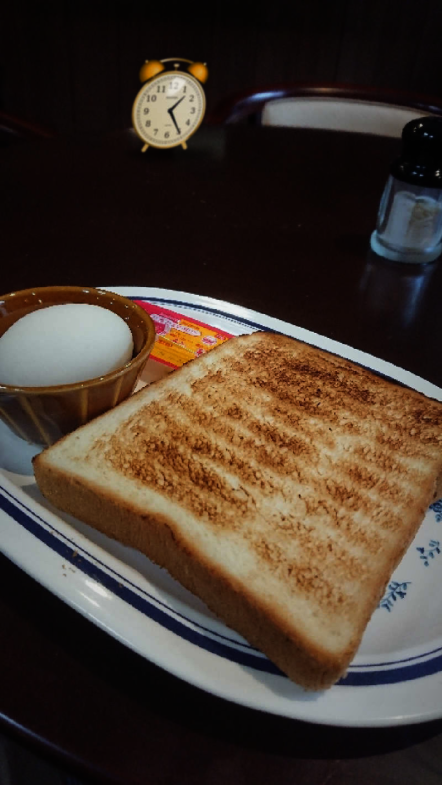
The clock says h=1 m=25
